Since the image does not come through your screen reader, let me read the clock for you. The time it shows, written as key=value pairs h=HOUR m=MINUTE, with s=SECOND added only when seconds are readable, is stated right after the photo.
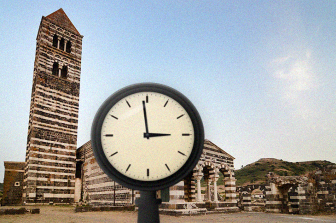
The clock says h=2 m=59
